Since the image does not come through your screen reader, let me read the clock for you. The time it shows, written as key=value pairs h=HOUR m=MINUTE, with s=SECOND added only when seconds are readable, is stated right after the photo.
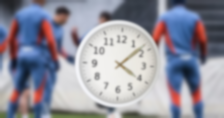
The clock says h=4 m=8
